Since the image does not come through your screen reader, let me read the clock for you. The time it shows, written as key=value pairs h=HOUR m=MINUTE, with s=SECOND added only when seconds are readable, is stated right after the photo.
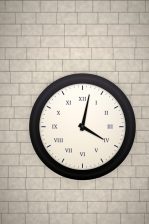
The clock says h=4 m=2
